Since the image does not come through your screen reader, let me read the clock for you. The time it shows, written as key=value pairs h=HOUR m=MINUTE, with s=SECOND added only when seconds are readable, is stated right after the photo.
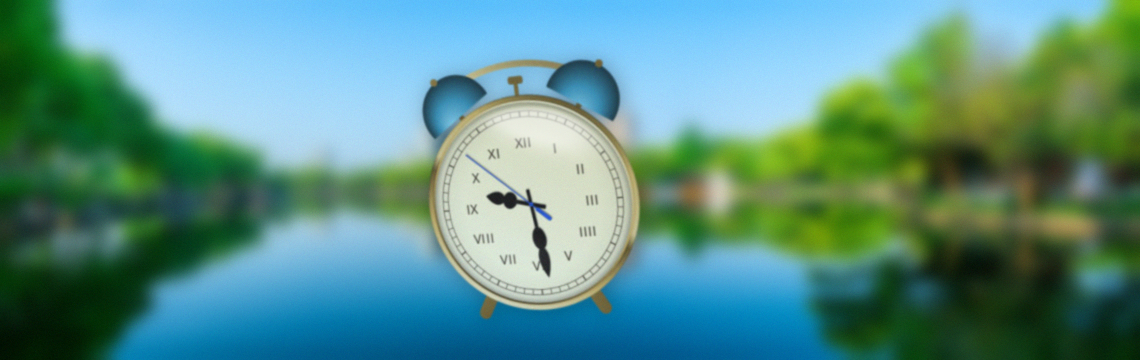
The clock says h=9 m=28 s=52
